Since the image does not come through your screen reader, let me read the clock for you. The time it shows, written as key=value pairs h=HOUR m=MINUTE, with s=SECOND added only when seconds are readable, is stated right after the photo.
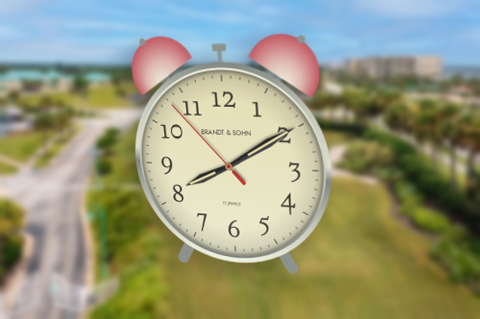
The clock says h=8 m=9 s=53
